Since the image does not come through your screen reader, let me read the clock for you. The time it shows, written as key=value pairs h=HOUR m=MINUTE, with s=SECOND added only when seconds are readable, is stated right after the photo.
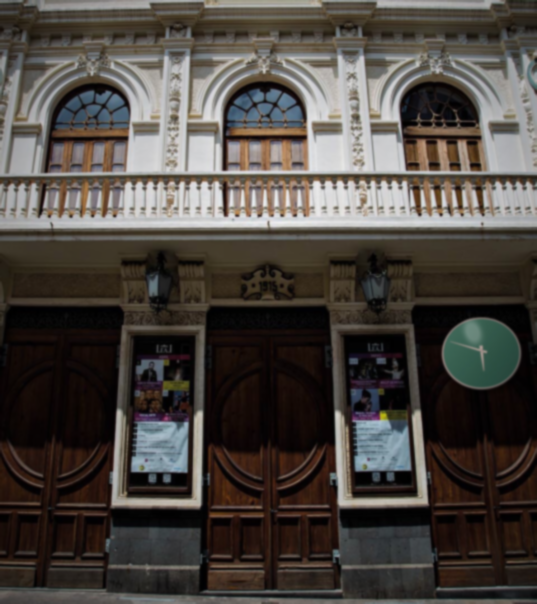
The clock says h=5 m=48
